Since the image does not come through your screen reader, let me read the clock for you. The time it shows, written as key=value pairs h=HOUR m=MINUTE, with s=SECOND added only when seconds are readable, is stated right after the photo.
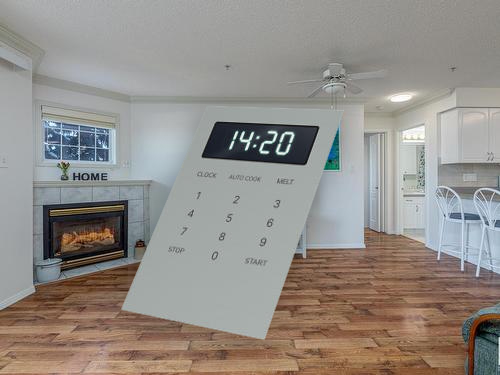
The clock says h=14 m=20
